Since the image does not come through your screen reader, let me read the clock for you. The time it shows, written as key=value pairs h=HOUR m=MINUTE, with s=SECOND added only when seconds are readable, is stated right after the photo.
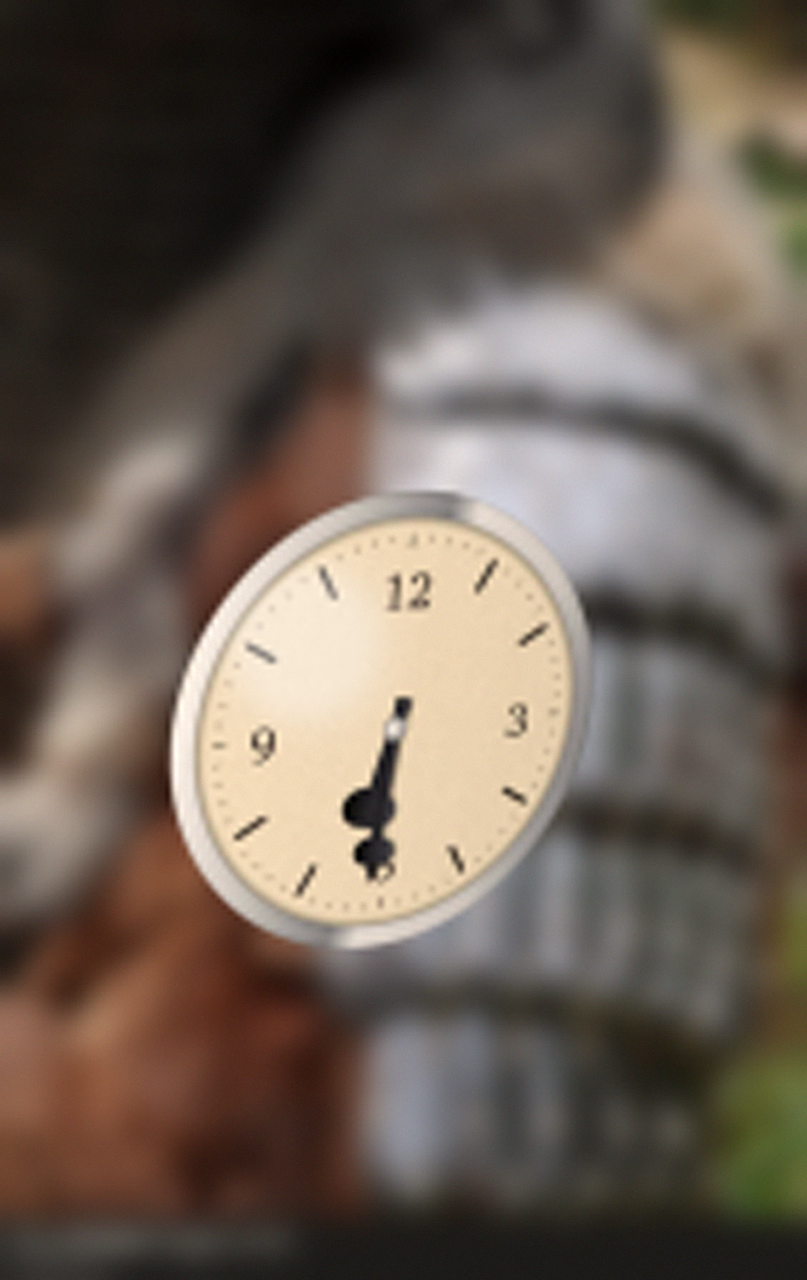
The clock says h=6 m=31
